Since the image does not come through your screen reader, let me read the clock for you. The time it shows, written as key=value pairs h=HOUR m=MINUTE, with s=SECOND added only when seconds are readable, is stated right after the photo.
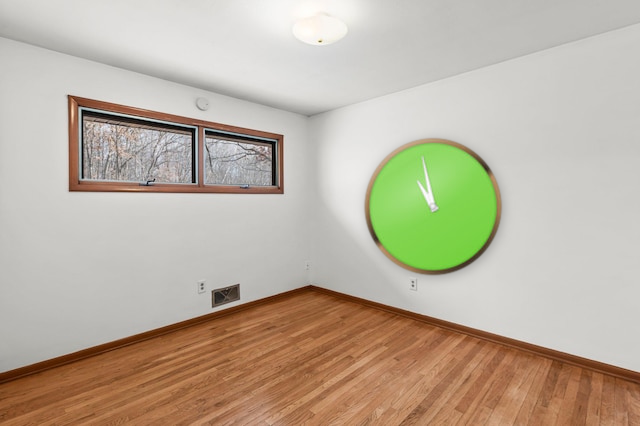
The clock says h=10 m=58
